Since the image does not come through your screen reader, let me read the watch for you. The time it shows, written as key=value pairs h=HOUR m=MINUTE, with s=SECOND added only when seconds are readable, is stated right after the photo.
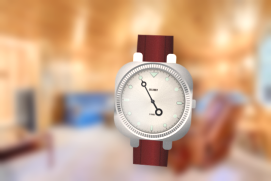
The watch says h=4 m=55
